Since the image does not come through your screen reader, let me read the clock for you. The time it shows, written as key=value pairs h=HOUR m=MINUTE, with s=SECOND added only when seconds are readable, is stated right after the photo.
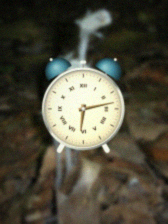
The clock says h=6 m=13
